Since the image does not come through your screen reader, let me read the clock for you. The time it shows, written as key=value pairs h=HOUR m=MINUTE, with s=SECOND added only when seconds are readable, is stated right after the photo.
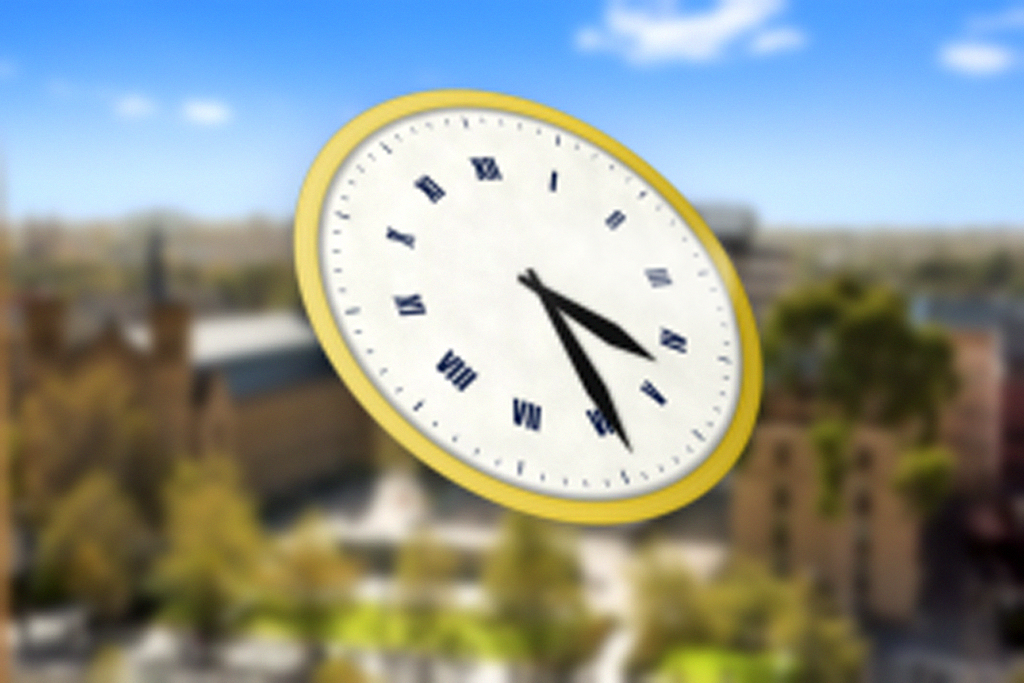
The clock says h=4 m=29
